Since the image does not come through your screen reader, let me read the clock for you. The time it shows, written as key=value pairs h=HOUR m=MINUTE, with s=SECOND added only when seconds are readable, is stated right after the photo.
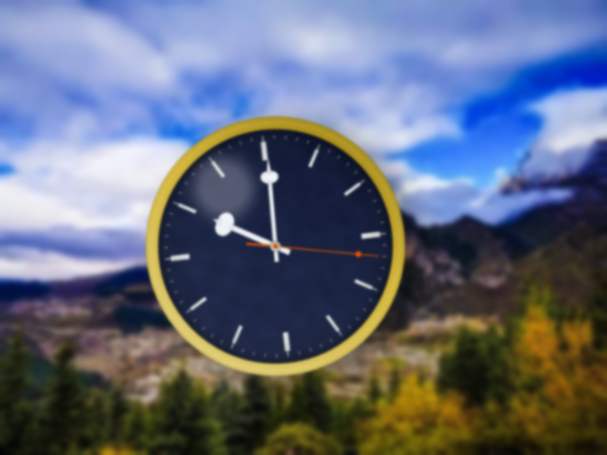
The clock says h=10 m=0 s=17
